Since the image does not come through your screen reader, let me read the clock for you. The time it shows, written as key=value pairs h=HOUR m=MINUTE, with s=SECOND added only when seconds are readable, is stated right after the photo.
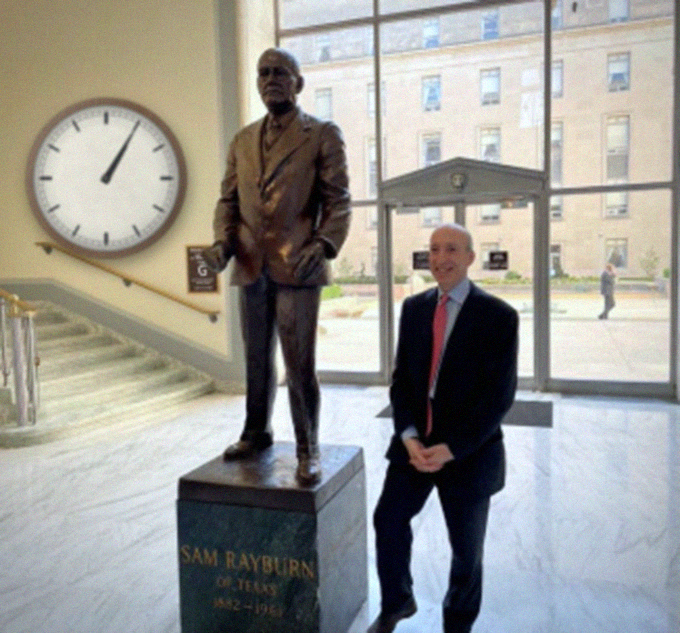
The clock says h=1 m=5
